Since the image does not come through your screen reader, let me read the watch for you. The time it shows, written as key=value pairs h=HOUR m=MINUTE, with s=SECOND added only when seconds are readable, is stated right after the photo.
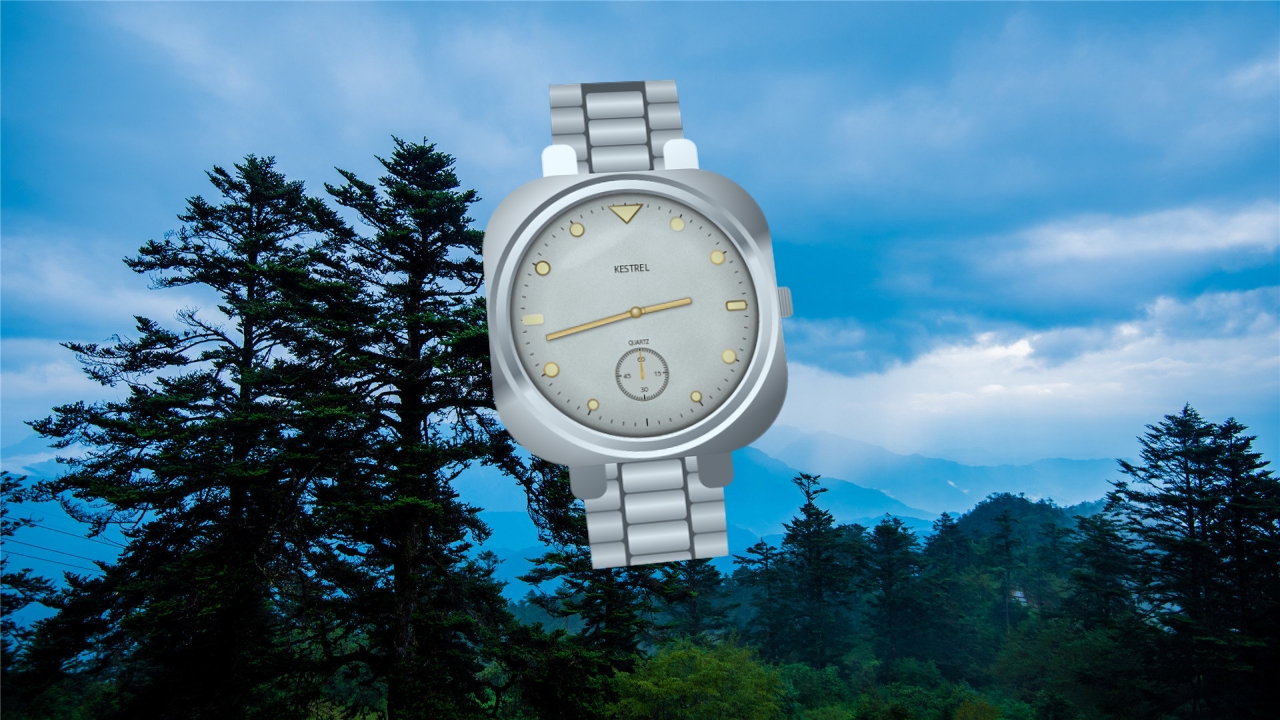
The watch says h=2 m=43
